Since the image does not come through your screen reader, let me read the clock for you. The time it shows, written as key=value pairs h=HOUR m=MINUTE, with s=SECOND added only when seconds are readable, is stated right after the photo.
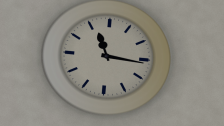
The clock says h=11 m=16
